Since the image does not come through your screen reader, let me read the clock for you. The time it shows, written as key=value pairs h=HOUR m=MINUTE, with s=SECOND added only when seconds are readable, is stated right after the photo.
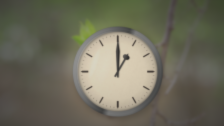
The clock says h=1 m=0
